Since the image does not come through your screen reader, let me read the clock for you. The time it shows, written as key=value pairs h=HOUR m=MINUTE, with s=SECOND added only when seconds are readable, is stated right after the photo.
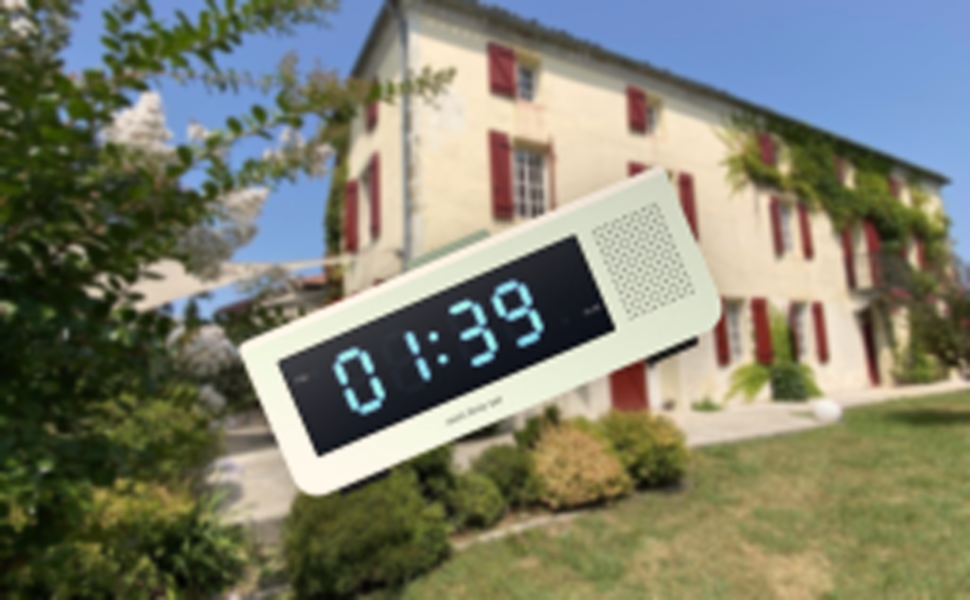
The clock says h=1 m=39
